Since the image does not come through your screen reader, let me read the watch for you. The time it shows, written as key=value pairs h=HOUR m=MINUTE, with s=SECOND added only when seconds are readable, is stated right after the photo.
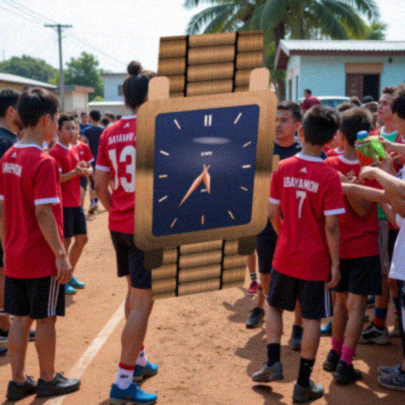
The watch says h=5 m=36
